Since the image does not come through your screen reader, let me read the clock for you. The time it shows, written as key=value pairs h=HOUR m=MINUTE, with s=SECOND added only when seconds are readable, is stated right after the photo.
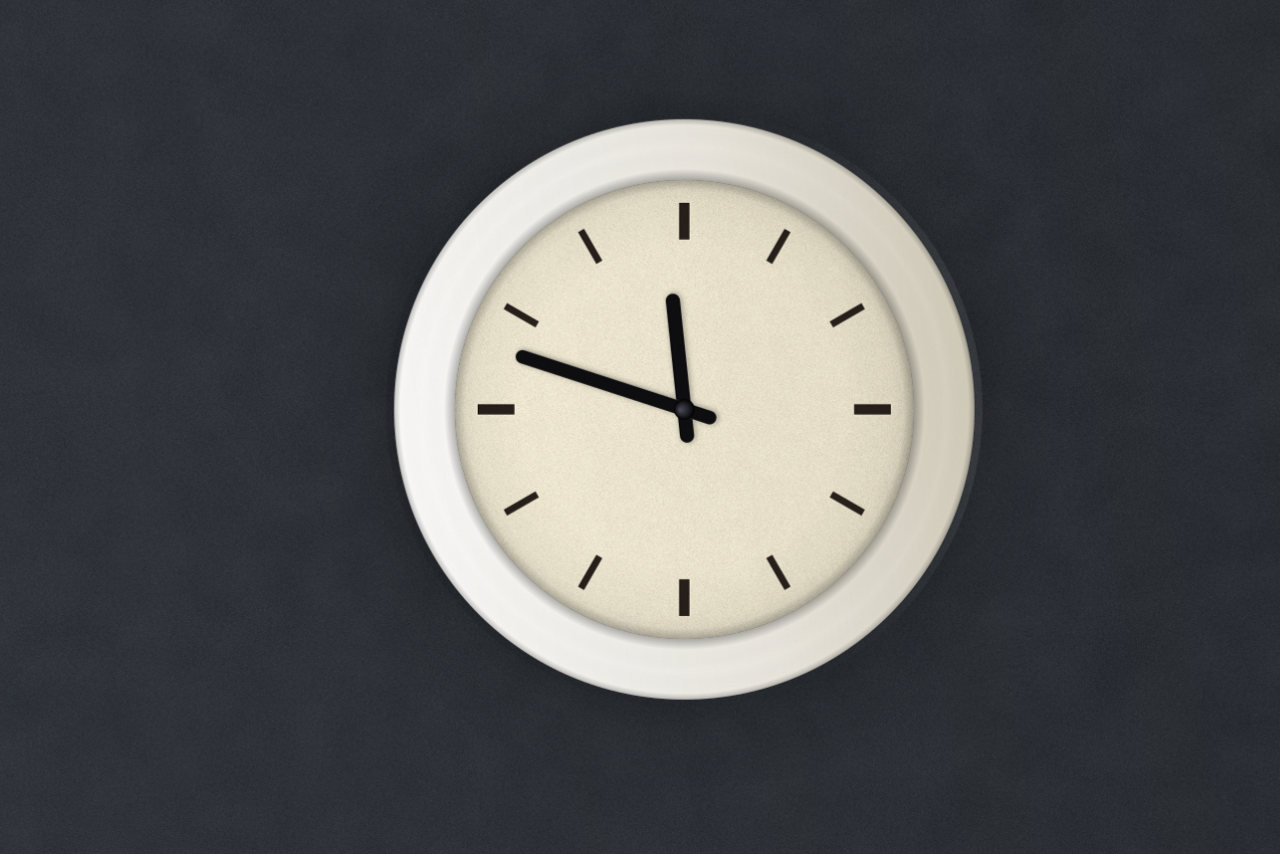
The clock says h=11 m=48
